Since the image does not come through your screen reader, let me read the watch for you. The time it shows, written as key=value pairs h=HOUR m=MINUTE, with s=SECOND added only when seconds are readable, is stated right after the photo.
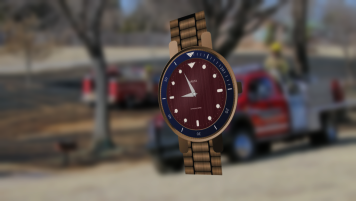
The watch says h=8 m=56
